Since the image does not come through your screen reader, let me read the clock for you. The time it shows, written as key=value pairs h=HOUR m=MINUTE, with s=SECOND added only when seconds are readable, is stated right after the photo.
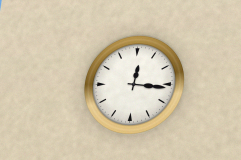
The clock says h=12 m=16
